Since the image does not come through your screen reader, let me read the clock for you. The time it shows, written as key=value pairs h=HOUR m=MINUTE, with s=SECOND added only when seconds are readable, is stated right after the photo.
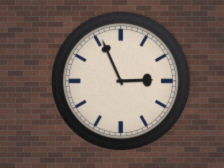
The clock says h=2 m=56
